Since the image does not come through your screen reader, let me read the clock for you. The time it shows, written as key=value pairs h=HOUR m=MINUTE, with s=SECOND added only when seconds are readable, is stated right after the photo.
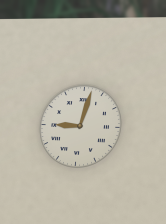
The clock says h=9 m=2
